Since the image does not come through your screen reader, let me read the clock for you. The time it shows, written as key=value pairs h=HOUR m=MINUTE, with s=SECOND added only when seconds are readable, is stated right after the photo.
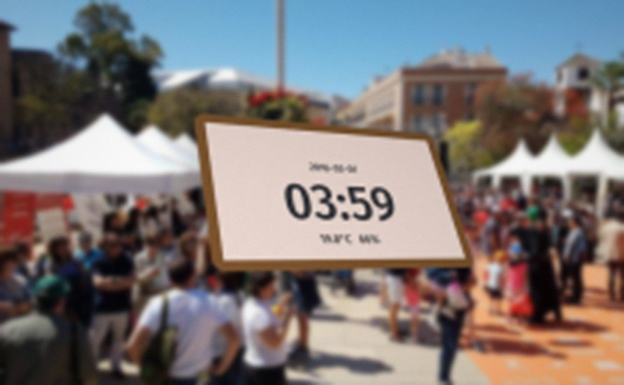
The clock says h=3 m=59
